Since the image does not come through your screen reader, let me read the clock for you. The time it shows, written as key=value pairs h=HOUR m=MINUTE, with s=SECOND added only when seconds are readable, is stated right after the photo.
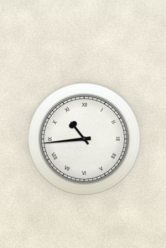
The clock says h=10 m=44
